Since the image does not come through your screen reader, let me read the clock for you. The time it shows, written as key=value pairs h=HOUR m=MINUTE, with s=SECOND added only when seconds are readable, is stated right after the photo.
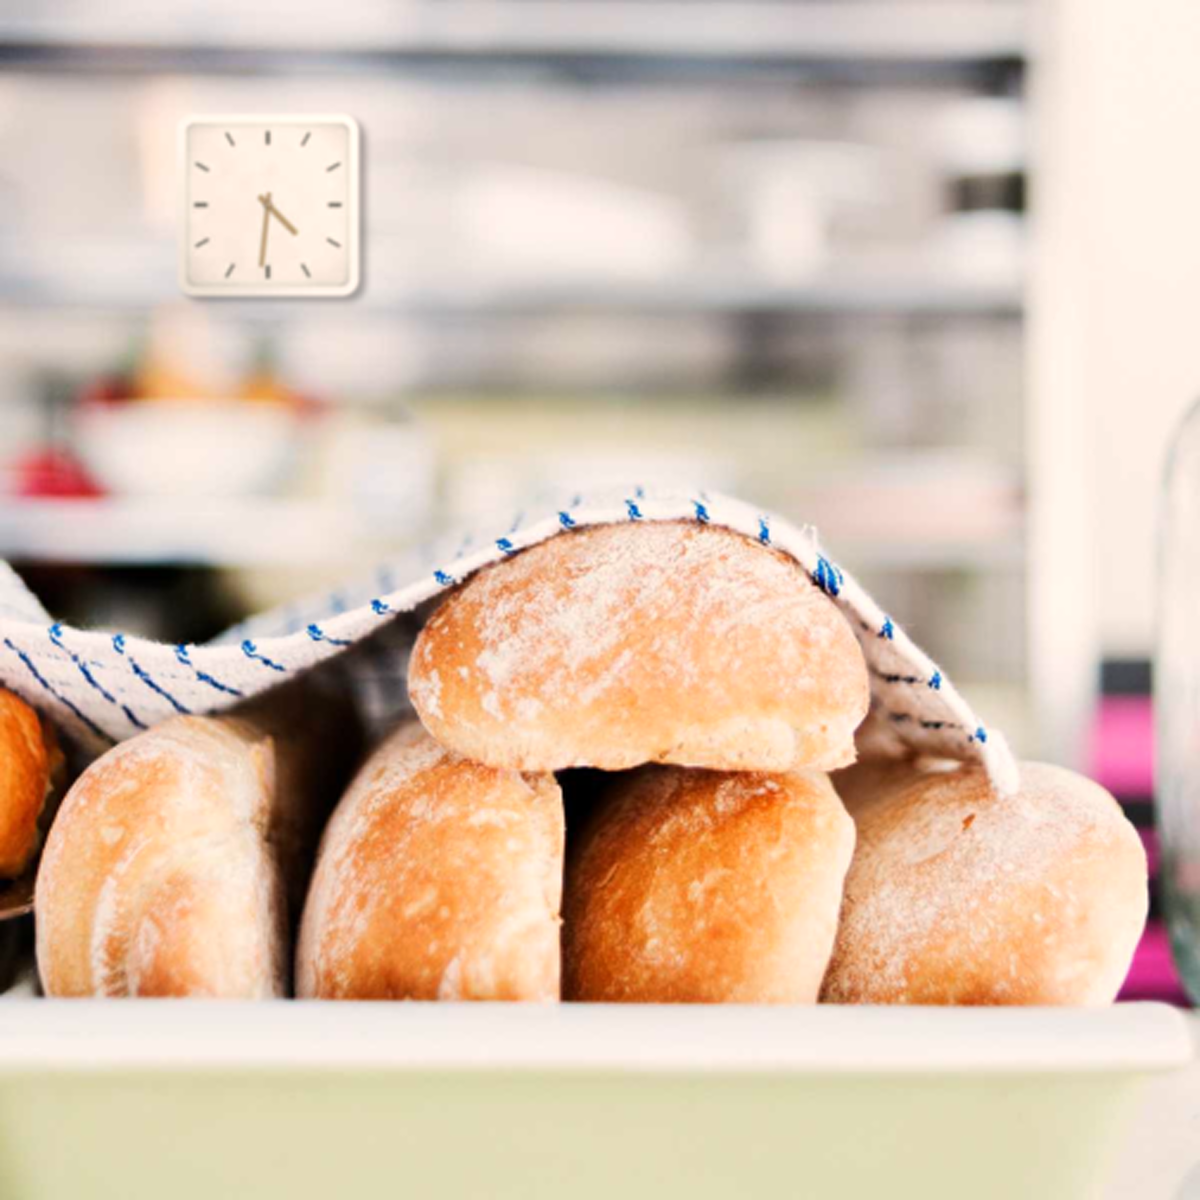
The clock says h=4 m=31
